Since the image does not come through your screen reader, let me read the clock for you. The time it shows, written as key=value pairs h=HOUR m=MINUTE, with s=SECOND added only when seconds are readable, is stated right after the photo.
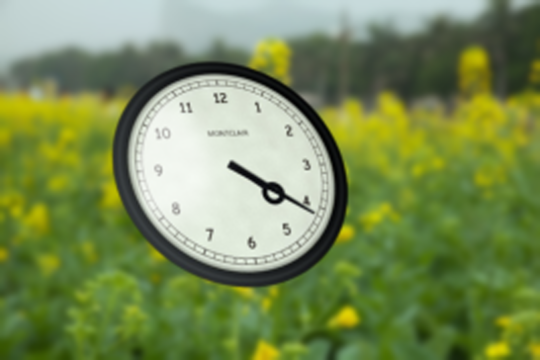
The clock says h=4 m=21
